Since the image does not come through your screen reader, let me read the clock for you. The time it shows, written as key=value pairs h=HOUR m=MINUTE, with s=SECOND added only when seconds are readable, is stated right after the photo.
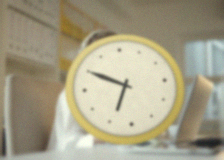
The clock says h=6 m=50
